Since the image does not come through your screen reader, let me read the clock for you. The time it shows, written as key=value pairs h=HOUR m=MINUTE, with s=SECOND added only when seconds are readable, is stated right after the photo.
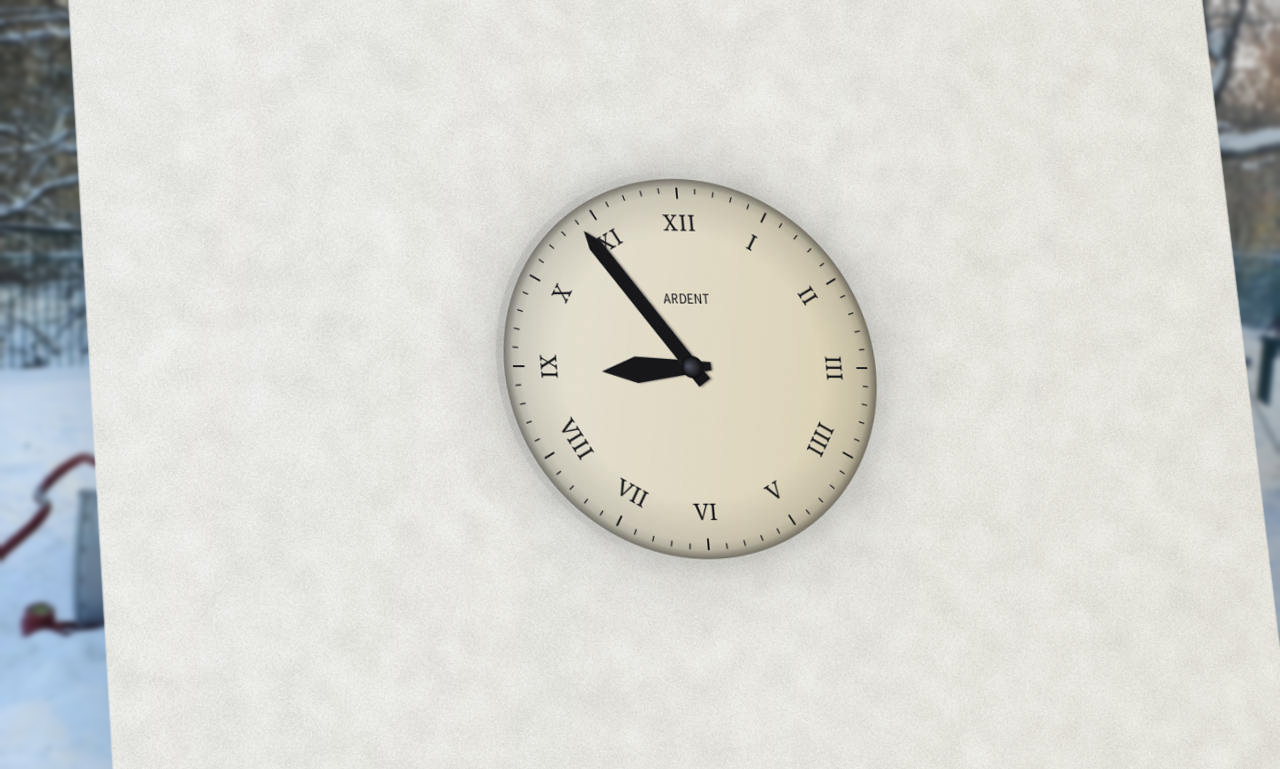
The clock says h=8 m=54
